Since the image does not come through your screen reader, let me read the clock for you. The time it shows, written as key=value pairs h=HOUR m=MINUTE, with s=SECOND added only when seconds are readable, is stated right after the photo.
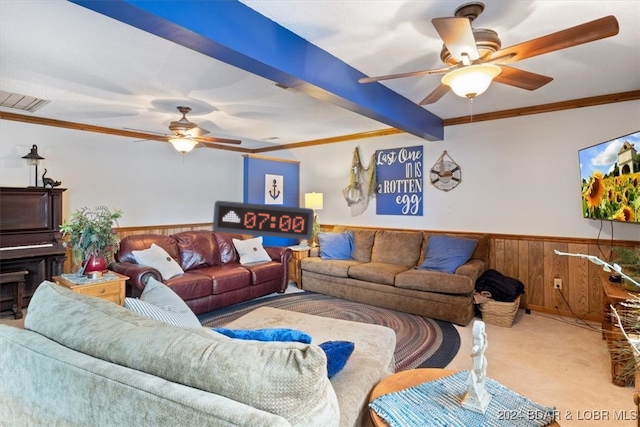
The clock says h=7 m=0
